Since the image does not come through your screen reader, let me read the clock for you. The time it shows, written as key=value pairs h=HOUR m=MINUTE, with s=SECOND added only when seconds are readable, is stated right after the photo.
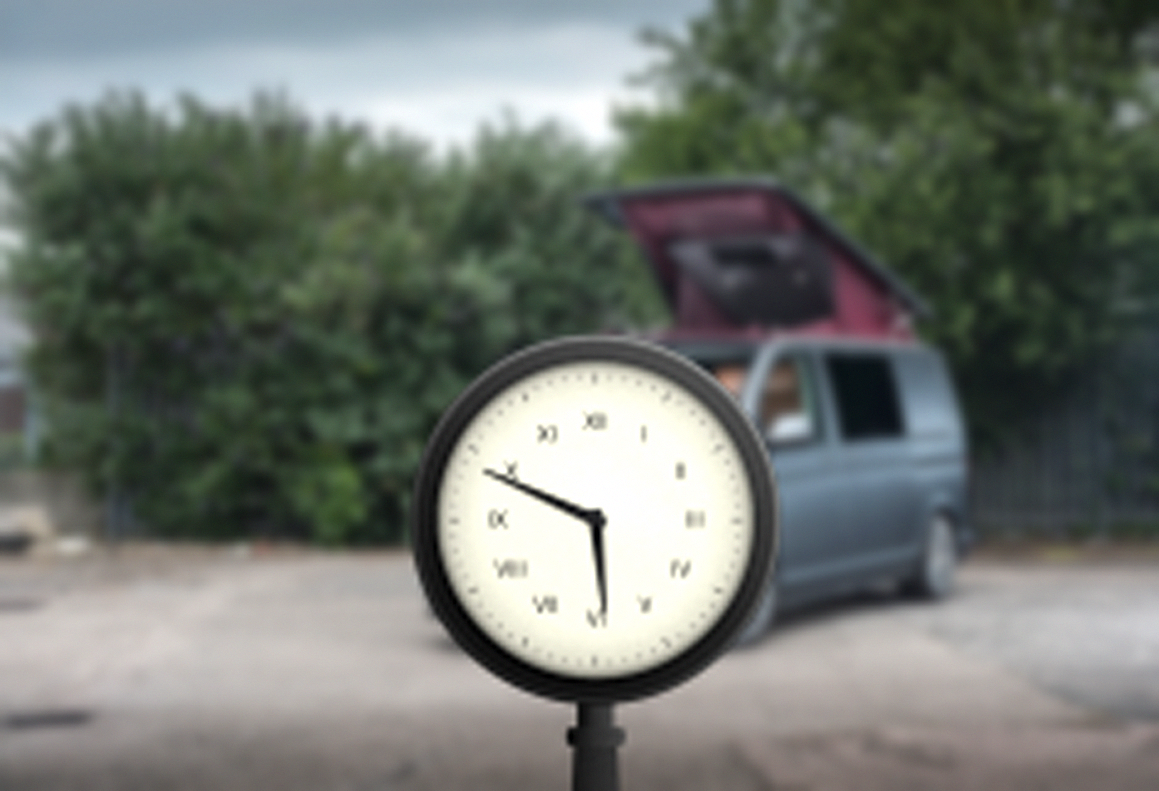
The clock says h=5 m=49
